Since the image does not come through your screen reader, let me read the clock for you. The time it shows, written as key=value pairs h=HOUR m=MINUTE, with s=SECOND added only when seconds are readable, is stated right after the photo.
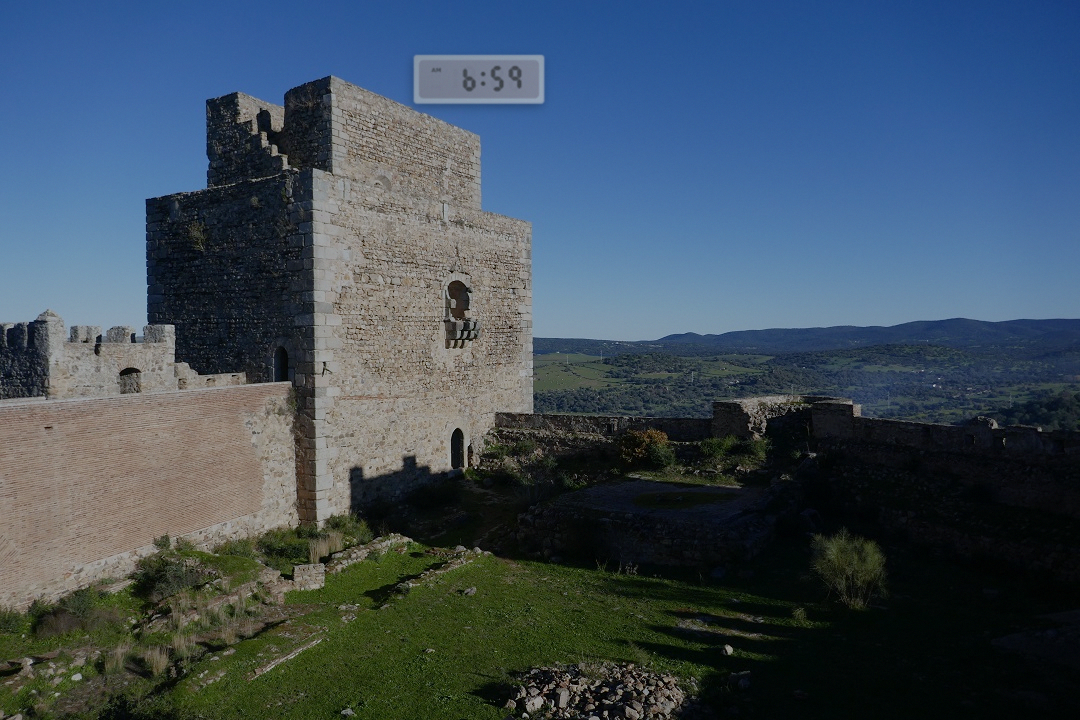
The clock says h=6 m=59
